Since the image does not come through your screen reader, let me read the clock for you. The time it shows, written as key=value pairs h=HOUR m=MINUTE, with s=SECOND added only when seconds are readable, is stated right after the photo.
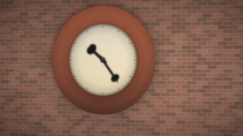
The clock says h=10 m=24
